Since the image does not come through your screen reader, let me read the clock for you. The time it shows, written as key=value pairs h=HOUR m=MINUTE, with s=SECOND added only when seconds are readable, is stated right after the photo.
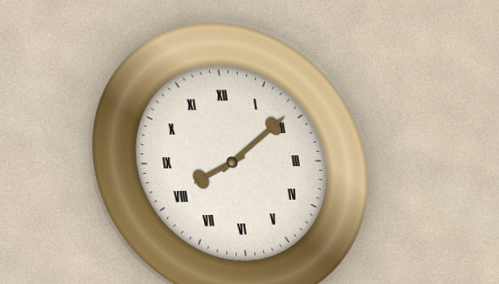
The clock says h=8 m=9
